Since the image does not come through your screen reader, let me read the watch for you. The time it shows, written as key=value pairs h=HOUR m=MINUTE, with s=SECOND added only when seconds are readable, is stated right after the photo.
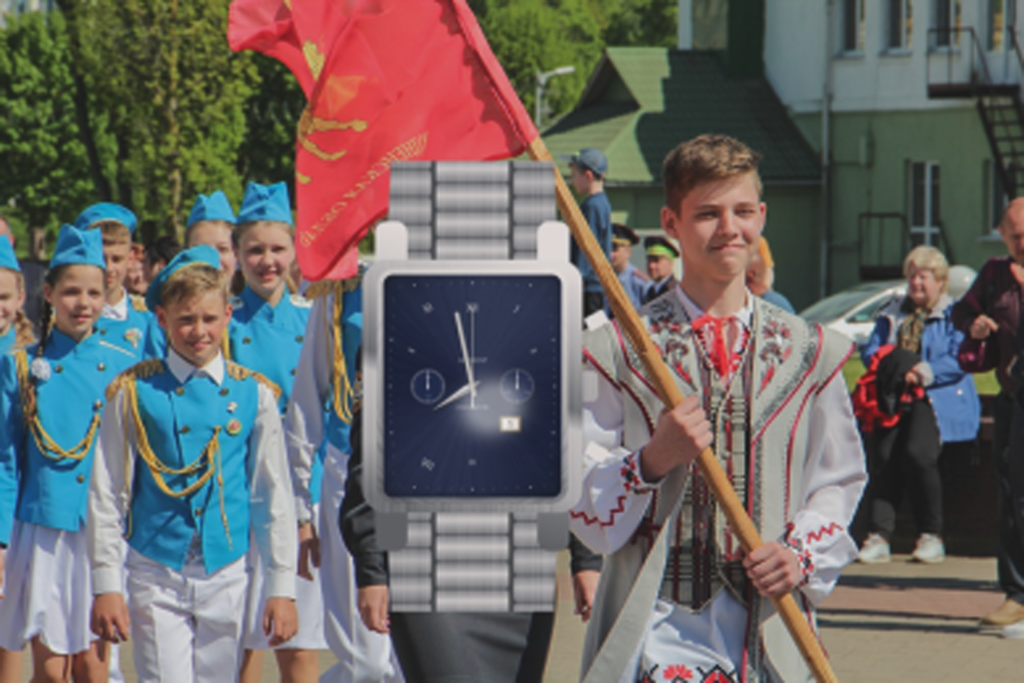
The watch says h=7 m=58
